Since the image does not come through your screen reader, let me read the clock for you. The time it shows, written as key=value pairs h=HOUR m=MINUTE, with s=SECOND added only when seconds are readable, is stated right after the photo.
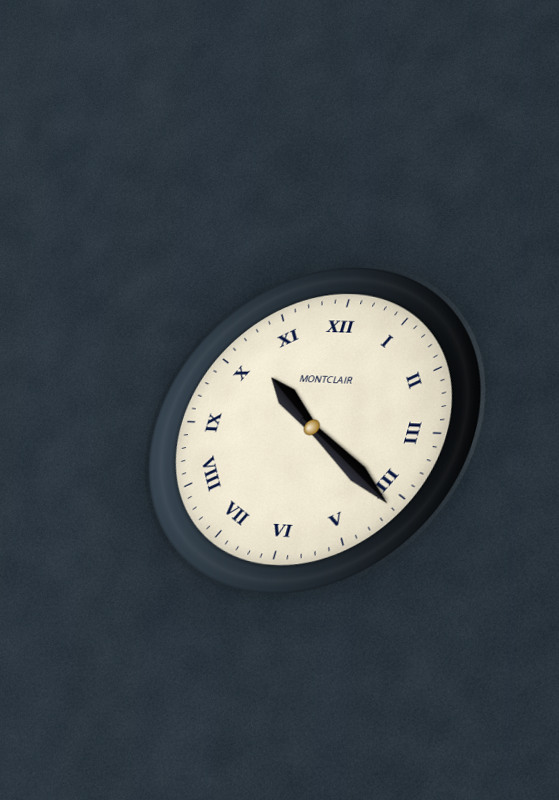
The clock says h=10 m=21
